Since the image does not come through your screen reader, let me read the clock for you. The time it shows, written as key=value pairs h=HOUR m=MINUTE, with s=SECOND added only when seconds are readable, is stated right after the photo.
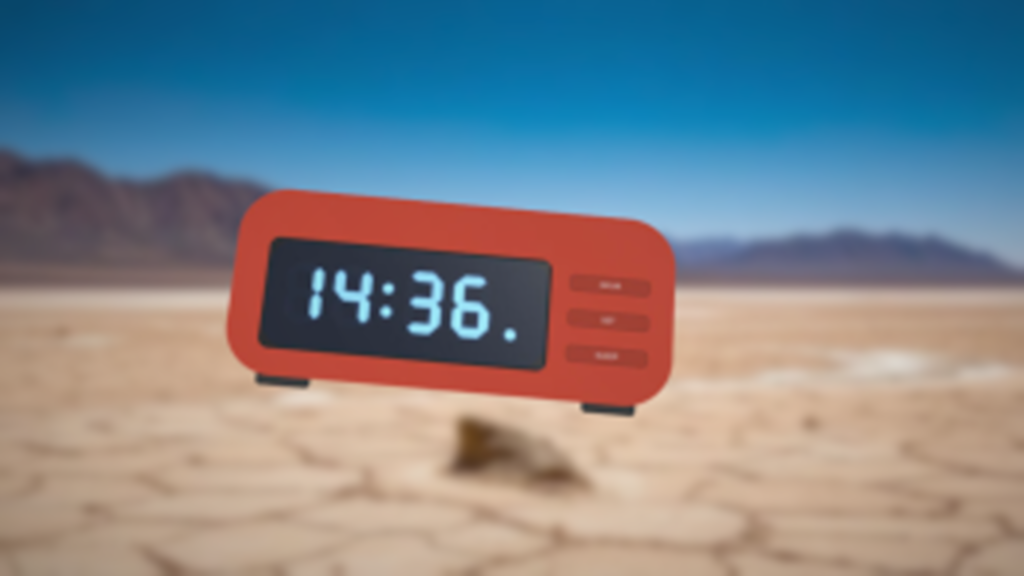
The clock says h=14 m=36
